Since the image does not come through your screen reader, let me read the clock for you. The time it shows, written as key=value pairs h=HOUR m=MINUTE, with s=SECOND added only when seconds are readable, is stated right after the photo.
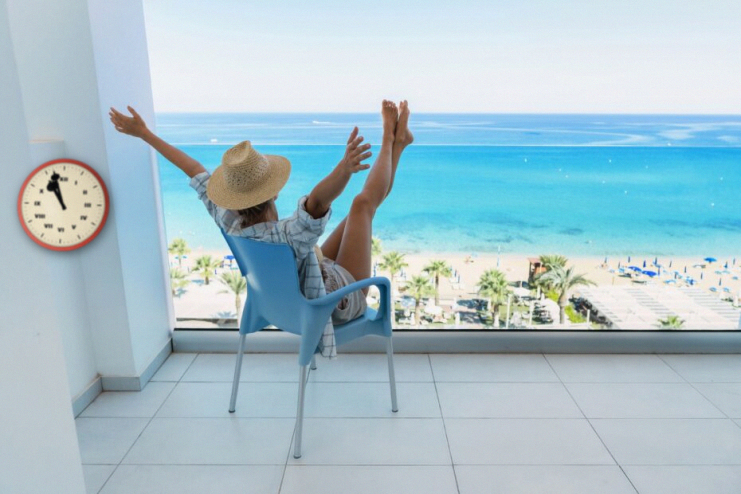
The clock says h=10 m=57
